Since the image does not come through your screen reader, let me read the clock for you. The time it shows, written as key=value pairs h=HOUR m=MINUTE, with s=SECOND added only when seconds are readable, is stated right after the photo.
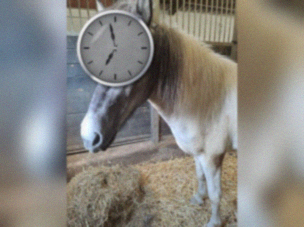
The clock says h=6 m=58
